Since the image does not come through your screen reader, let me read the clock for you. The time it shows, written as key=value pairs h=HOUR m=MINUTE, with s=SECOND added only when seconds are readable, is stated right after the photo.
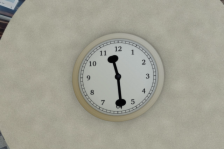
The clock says h=11 m=29
